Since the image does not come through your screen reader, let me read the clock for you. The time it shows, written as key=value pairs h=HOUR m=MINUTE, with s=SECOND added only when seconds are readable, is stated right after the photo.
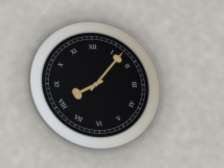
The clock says h=8 m=7
